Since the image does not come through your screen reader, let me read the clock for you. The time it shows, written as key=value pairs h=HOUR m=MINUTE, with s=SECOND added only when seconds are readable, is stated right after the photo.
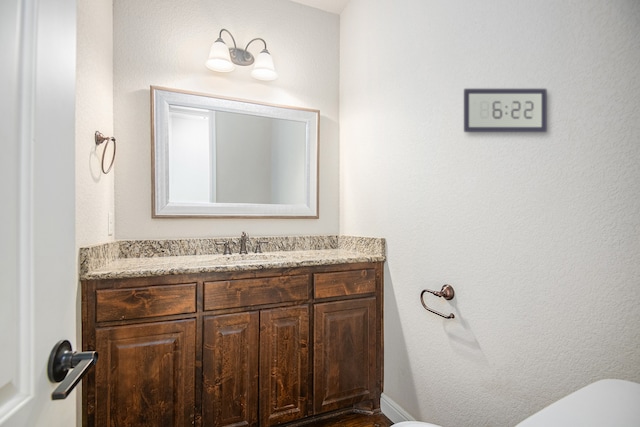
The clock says h=6 m=22
